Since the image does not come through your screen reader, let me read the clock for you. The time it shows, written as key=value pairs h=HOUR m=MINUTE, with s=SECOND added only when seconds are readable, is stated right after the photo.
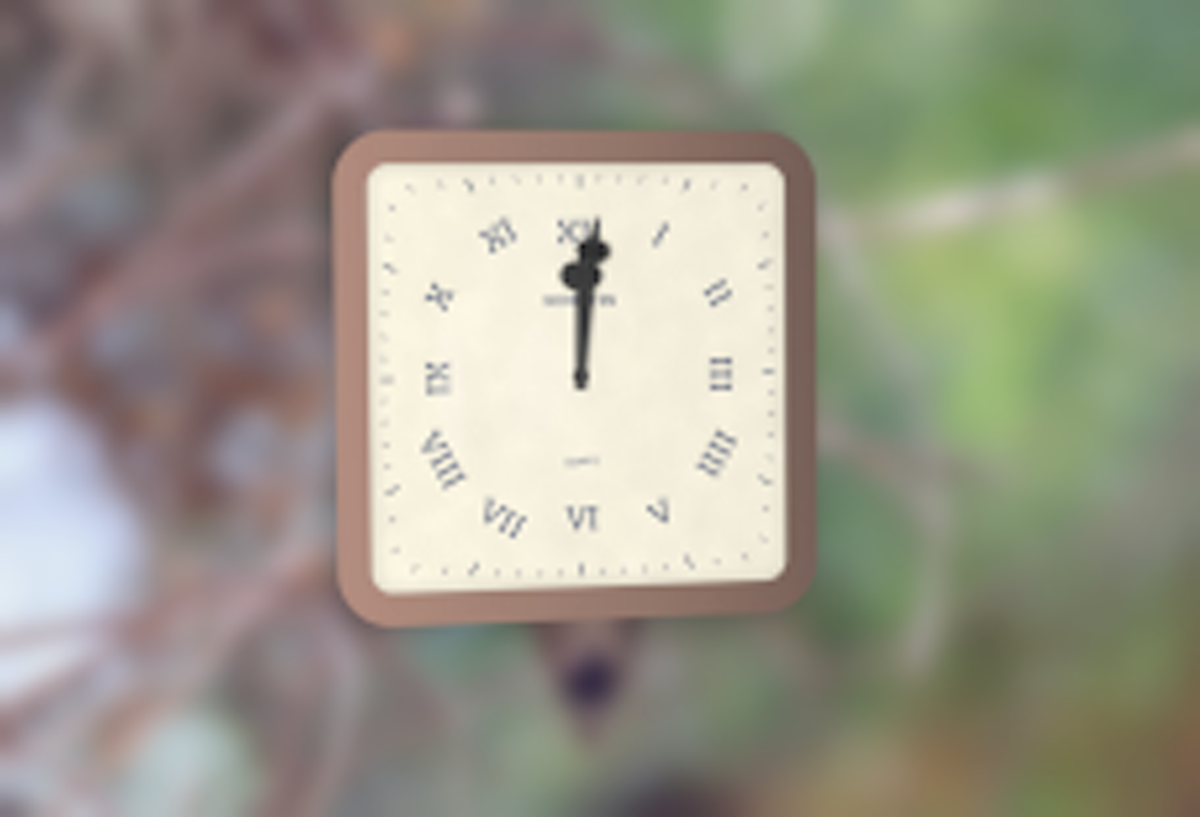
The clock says h=12 m=1
